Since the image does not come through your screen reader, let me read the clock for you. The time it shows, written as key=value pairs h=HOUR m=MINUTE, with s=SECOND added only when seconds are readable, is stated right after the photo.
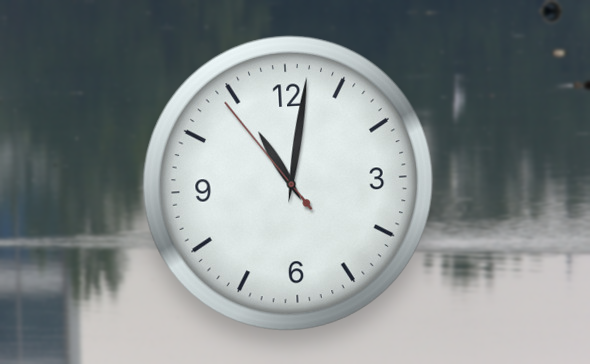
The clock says h=11 m=1 s=54
